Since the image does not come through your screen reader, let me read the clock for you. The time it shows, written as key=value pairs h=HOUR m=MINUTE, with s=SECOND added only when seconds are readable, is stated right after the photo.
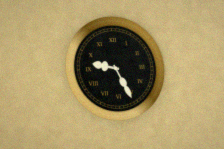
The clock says h=9 m=26
